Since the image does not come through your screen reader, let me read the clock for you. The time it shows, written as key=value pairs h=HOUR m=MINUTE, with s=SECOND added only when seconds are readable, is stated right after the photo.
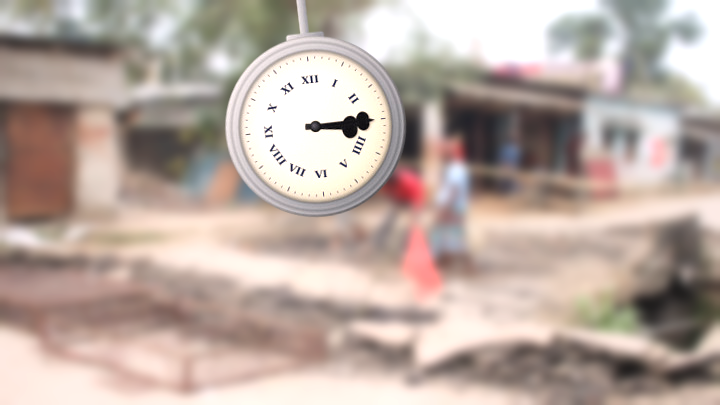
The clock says h=3 m=15
